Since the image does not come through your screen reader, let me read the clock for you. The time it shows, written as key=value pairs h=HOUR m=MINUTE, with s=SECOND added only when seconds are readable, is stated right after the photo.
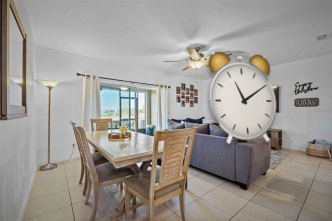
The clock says h=11 m=10
